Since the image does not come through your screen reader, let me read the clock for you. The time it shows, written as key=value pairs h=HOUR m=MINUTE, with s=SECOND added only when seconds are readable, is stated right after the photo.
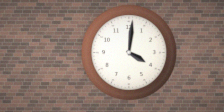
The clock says h=4 m=1
